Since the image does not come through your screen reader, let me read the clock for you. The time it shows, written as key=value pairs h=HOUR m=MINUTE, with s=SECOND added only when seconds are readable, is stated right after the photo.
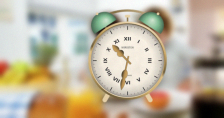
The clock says h=10 m=32
